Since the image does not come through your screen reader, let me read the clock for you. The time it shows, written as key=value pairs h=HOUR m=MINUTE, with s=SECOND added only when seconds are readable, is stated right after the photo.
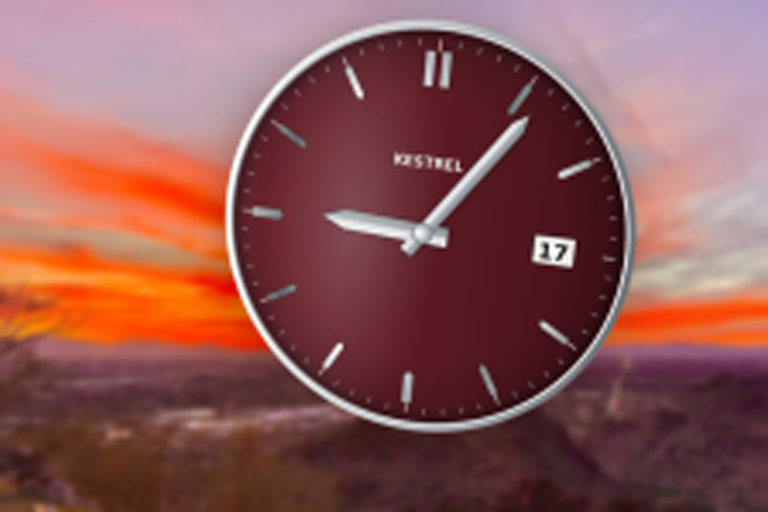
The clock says h=9 m=6
